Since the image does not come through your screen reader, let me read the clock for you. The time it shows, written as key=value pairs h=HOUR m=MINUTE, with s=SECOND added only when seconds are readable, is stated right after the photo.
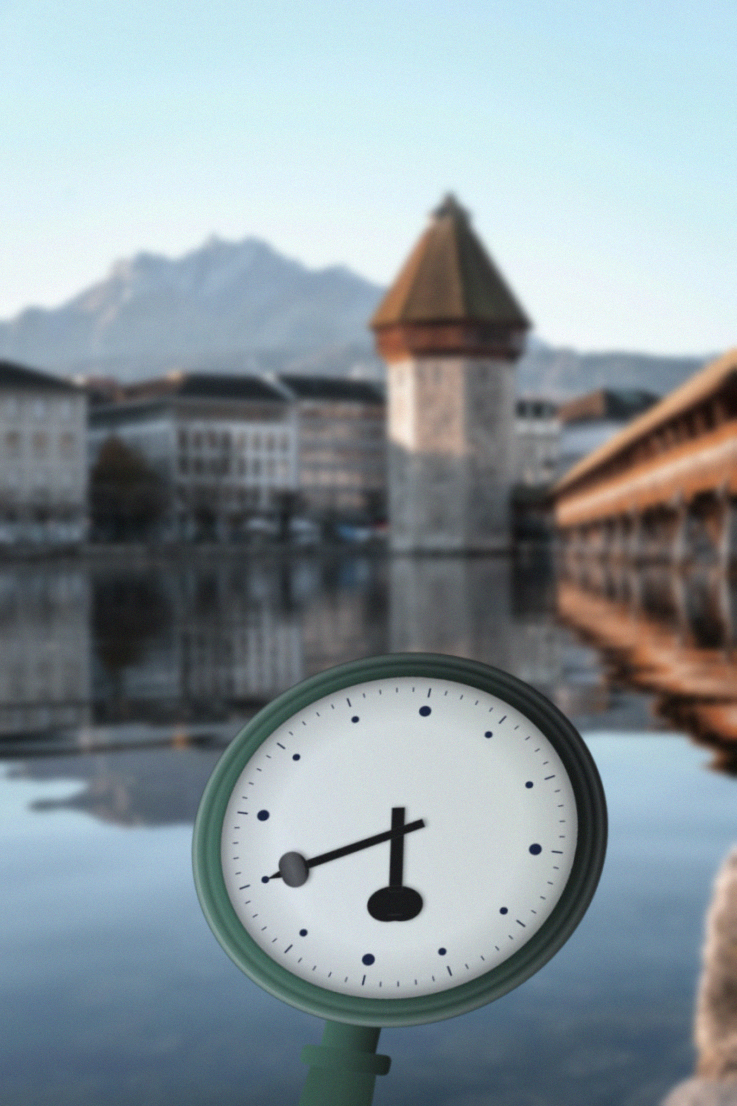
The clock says h=5 m=40
